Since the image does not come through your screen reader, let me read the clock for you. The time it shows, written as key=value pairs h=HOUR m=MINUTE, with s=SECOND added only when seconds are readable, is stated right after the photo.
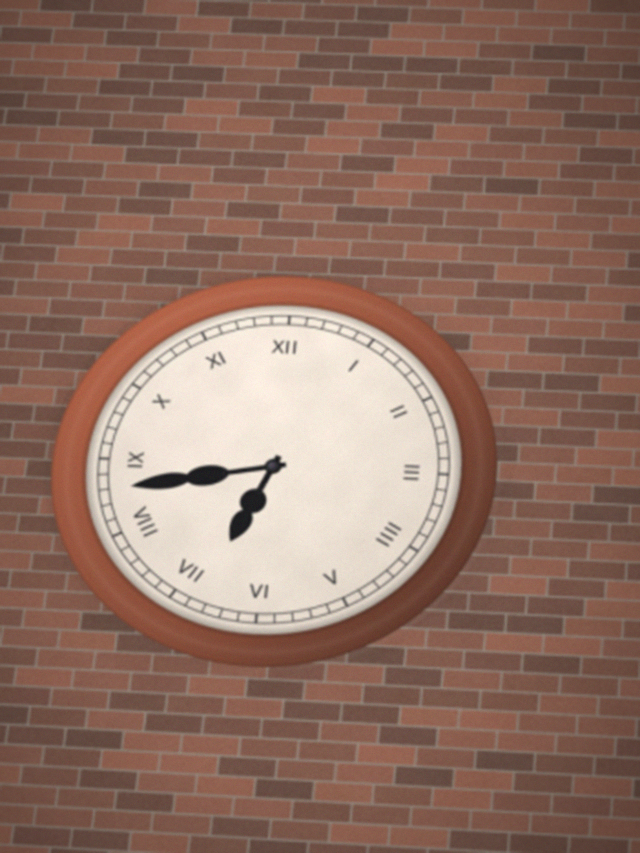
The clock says h=6 m=43
